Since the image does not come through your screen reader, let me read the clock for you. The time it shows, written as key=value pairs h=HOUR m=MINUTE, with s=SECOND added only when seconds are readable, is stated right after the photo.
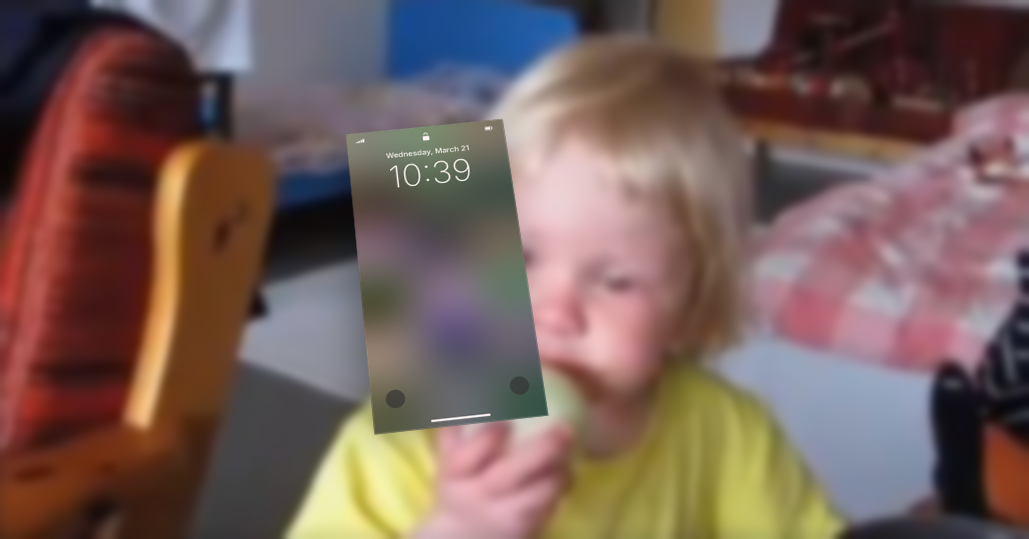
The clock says h=10 m=39
